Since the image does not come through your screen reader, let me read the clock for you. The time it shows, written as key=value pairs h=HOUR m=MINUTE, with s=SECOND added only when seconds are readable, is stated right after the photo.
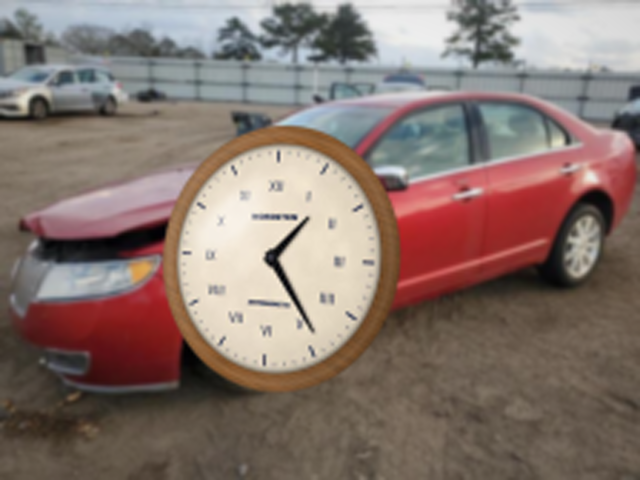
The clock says h=1 m=24
